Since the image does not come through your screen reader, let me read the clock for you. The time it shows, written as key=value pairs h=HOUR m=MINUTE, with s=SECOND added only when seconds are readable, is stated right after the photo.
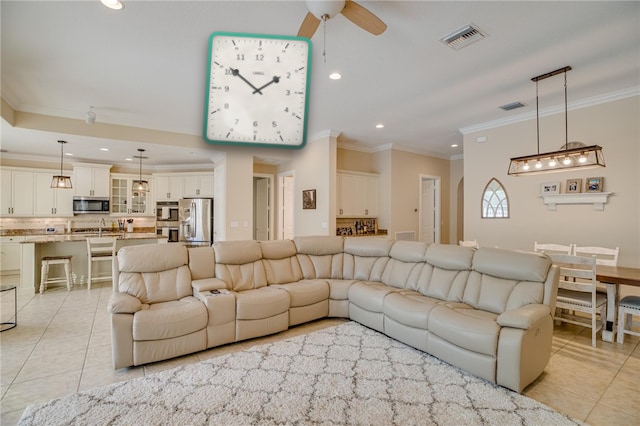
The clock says h=1 m=51
